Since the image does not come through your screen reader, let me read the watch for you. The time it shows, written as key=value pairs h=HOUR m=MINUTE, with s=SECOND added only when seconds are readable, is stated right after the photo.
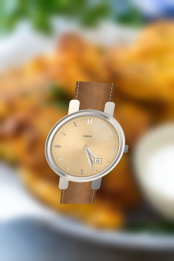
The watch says h=4 m=26
